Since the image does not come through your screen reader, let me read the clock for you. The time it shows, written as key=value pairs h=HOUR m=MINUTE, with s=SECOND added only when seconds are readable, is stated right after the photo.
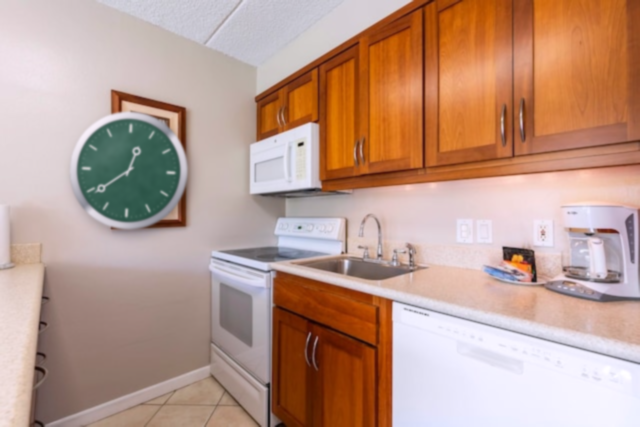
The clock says h=12 m=39
